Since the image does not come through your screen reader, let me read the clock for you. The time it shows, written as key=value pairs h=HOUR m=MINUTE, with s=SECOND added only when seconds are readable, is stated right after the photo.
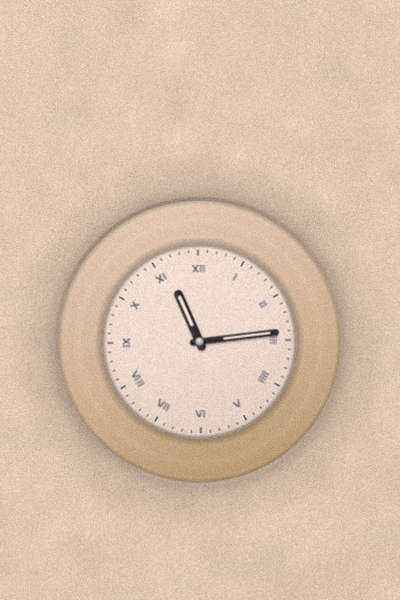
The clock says h=11 m=14
